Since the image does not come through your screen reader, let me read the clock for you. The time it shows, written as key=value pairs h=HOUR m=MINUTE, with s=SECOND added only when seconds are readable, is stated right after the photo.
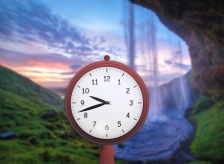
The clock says h=9 m=42
